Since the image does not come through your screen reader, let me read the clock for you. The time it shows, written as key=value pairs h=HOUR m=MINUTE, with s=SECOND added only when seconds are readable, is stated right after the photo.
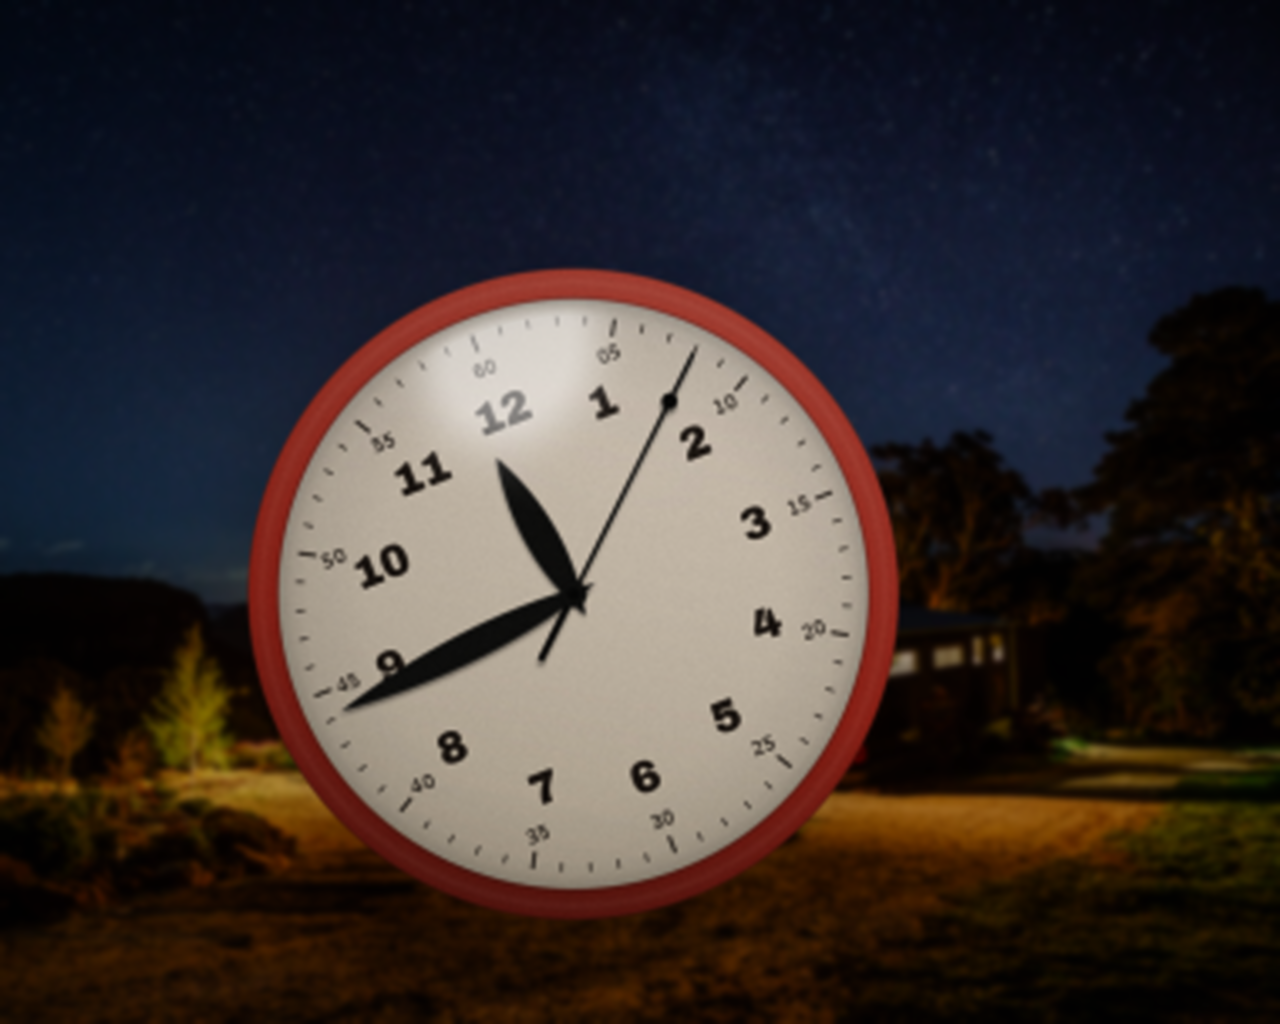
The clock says h=11 m=44 s=8
